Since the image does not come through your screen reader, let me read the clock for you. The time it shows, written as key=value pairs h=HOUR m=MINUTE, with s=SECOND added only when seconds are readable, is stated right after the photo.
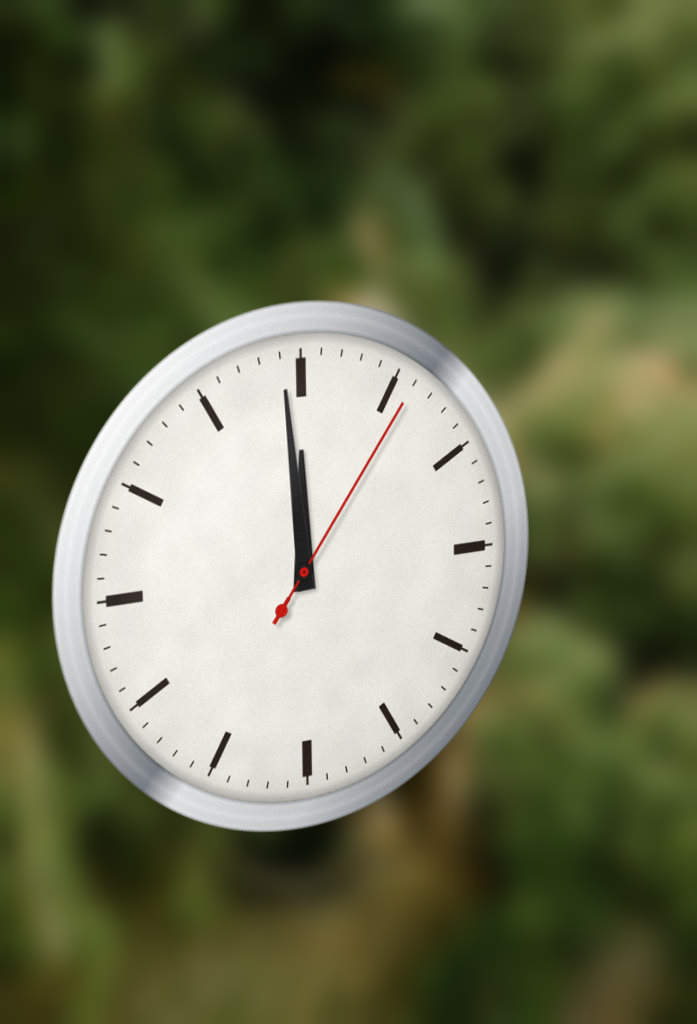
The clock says h=11 m=59 s=6
